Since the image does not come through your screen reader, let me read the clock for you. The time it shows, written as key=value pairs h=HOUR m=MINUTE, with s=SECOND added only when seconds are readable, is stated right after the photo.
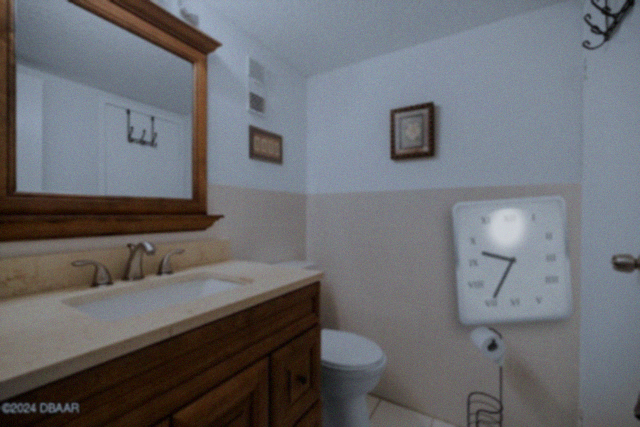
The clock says h=9 m=35
